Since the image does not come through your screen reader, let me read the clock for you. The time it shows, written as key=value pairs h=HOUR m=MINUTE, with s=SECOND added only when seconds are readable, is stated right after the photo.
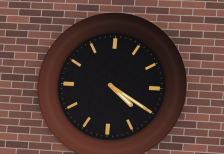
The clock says h=4 m=20
